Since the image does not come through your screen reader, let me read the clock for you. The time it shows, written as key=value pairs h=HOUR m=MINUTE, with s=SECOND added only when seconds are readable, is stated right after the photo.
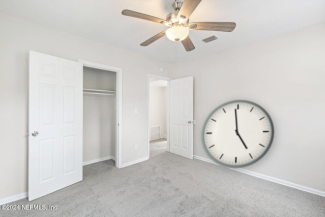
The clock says h=4 m=59
